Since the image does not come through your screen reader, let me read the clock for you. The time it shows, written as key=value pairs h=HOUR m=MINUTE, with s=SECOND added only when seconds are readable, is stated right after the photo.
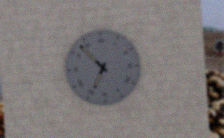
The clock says h=6 m=53
